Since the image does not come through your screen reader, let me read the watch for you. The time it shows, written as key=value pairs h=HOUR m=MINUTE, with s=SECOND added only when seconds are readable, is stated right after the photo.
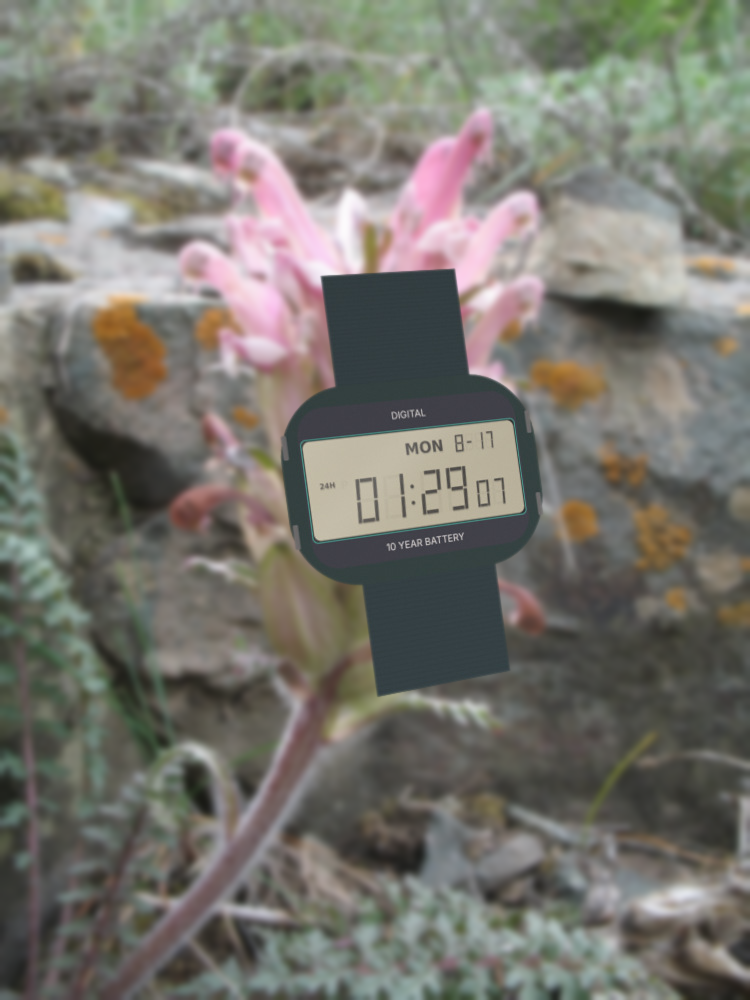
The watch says h=1 m=29 s=7
